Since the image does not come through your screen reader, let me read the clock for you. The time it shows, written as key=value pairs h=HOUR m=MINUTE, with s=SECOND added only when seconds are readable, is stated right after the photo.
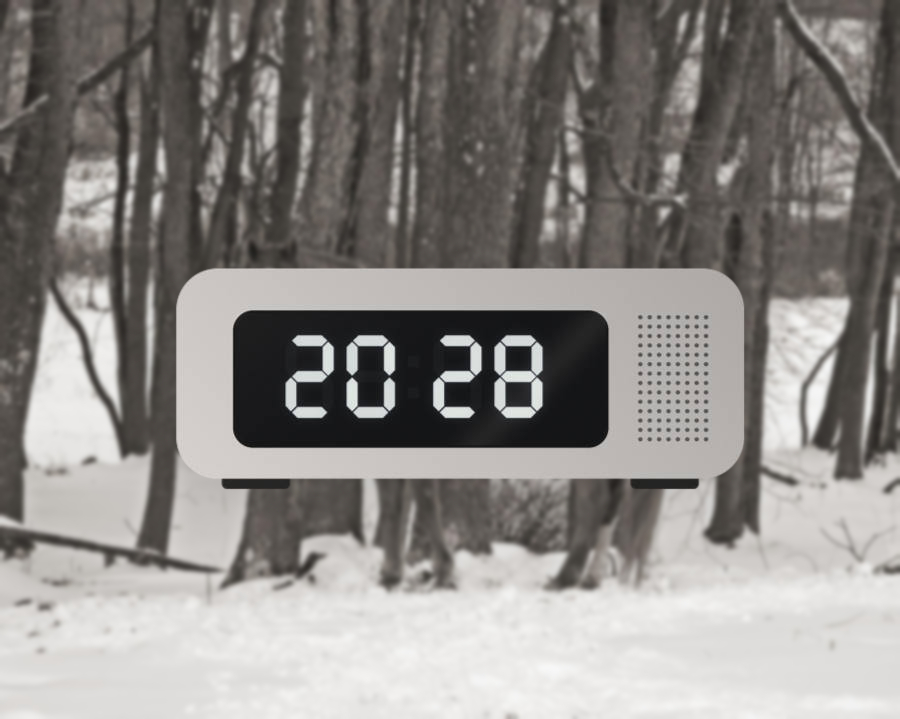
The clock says h=20 m=28
